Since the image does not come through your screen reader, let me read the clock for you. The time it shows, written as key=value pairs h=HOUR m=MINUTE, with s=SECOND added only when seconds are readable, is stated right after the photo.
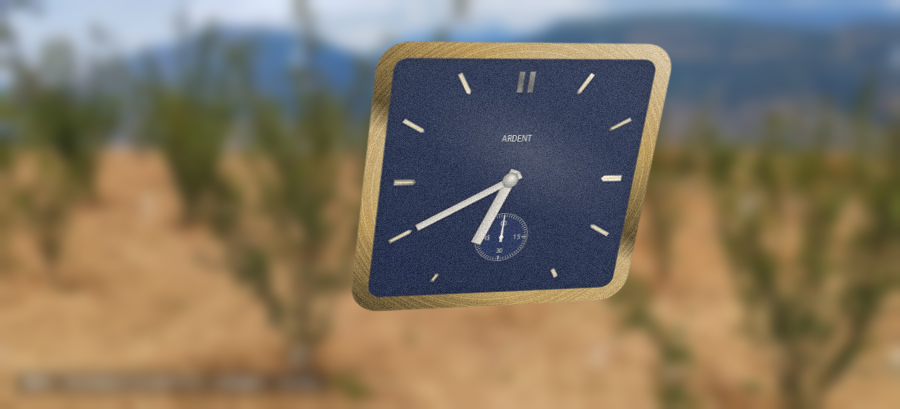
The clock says h=6 m=40
